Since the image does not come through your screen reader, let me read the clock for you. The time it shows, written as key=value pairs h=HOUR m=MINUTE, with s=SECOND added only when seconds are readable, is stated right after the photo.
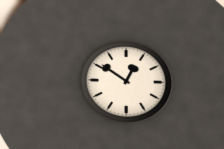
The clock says h=12 m=51
